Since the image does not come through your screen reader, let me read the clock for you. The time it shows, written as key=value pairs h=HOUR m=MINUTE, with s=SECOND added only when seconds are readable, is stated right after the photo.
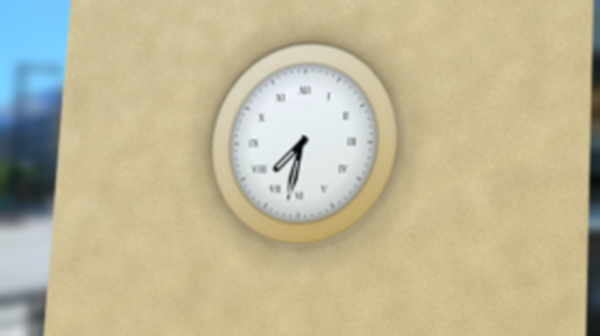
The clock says h=7 m=32
